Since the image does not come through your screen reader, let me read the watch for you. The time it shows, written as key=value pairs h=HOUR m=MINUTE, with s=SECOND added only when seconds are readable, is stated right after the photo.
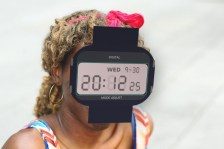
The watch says h=20 m=12 s=25
